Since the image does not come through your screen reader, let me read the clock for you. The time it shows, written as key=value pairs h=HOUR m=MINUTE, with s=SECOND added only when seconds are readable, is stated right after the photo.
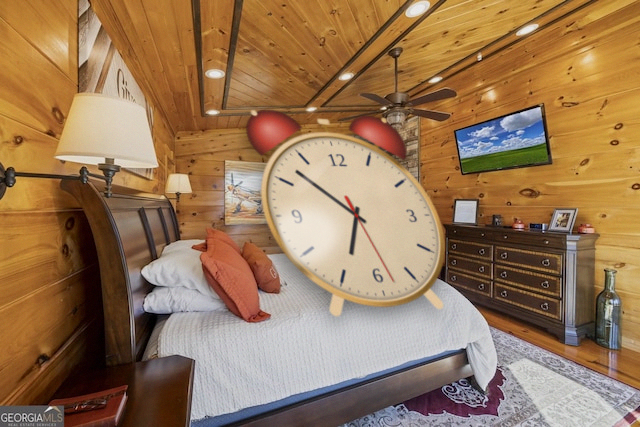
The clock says h=6 m=52 s=28
